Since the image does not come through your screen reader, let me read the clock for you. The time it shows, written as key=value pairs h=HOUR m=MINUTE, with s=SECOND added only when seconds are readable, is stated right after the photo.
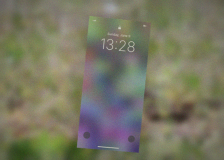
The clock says h=13 m=28
